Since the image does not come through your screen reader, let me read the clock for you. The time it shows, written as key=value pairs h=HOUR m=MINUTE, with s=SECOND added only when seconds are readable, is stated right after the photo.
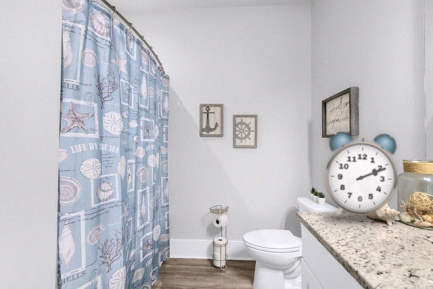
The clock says h=2 m=11
